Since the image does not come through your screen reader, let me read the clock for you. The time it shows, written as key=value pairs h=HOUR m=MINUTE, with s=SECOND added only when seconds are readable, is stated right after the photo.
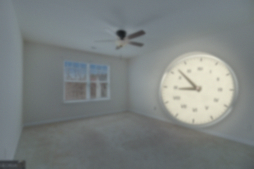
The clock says h=8 m=52
